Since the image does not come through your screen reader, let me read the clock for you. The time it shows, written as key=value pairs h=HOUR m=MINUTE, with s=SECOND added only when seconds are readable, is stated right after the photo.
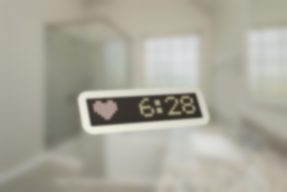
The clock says h=6 m=28
